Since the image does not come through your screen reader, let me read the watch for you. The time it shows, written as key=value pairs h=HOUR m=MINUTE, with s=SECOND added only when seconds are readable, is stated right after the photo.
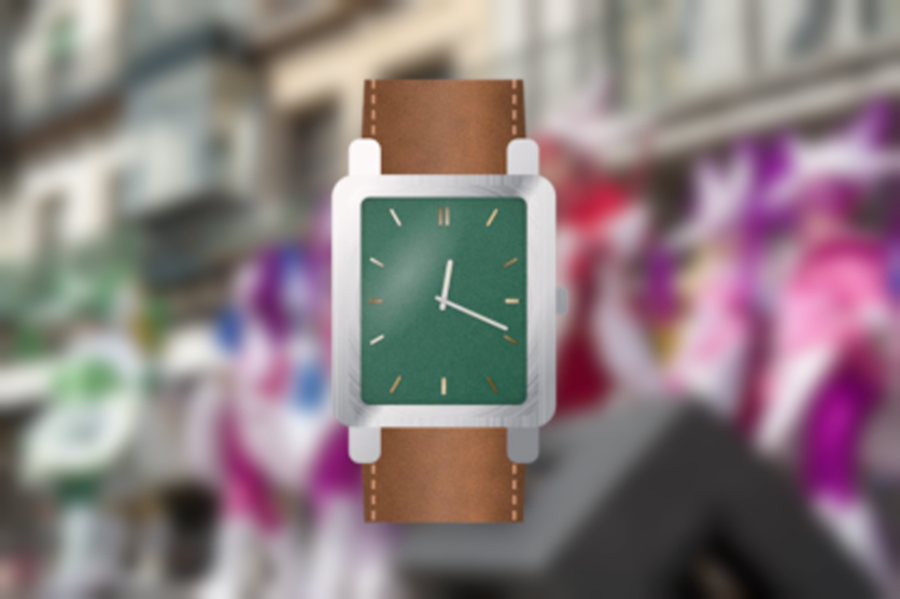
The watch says h=12 m=19
